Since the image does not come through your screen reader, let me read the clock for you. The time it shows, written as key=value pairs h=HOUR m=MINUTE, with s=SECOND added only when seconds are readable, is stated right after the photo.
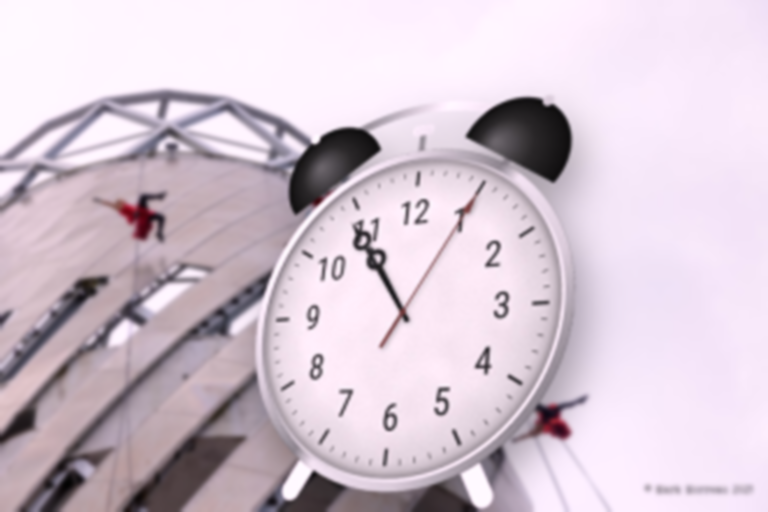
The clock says h=10 m=54 s=5
